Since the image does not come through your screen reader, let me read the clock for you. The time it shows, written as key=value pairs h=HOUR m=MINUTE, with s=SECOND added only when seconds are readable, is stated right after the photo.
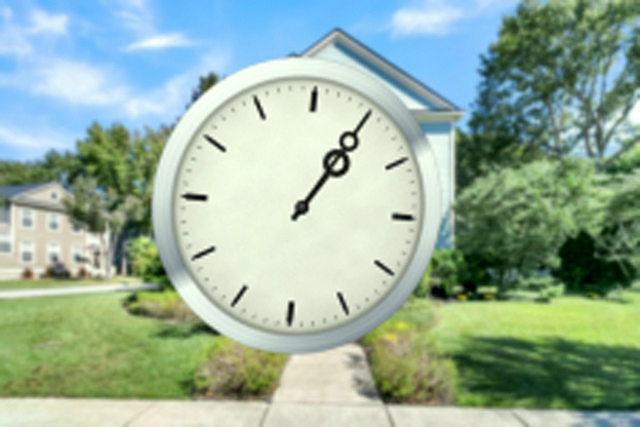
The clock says h=1 m=5
